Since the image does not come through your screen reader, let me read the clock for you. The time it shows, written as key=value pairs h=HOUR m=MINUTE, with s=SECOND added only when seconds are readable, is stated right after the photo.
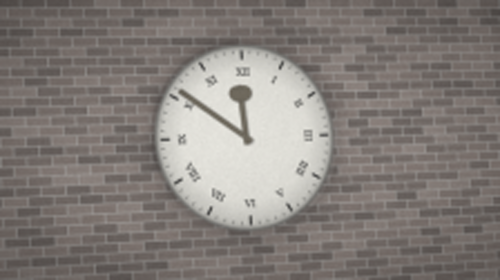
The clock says h=11 m=51
